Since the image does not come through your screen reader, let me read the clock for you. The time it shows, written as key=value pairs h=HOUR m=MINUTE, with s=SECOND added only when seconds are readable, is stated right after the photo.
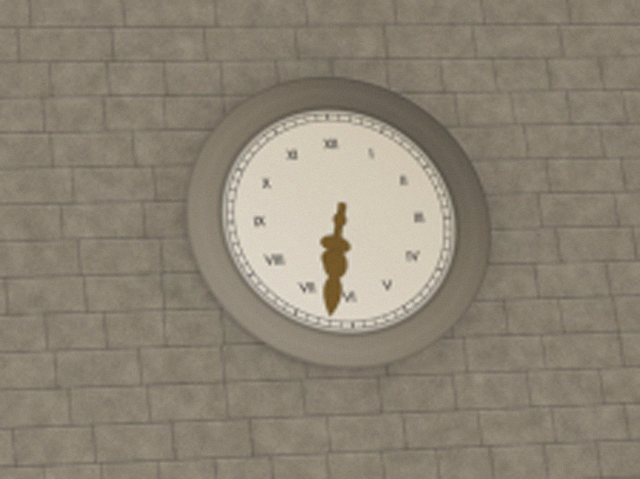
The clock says h=6 m=32
